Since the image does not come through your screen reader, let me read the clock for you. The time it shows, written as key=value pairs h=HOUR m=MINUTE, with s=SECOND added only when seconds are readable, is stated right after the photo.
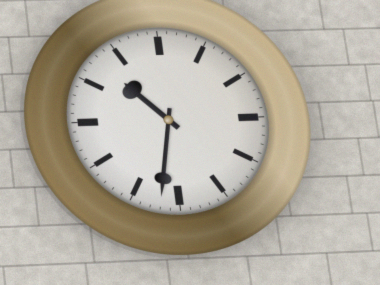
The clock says h=10 m=32
